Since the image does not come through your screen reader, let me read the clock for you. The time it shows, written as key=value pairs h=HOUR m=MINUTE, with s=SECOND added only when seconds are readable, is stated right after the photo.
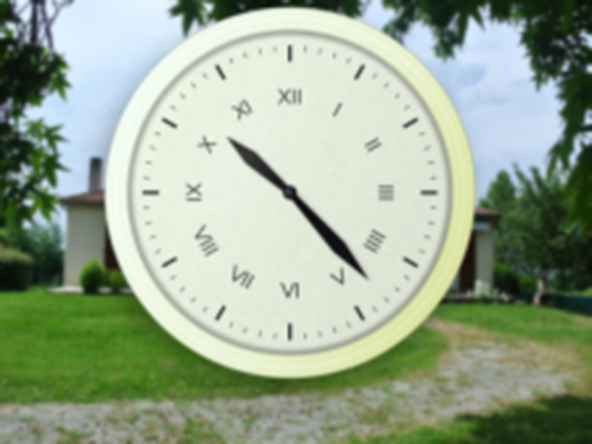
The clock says h=10 m=23
